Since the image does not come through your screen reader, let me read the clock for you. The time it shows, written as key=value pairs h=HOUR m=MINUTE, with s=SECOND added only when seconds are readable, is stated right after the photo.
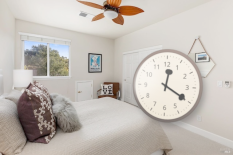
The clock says h=12 m=20
